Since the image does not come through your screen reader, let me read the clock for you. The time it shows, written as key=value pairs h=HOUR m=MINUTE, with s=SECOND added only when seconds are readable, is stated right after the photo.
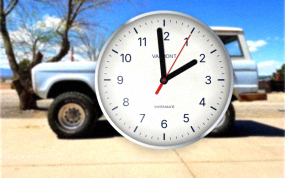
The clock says h=1 m=59 s=5
